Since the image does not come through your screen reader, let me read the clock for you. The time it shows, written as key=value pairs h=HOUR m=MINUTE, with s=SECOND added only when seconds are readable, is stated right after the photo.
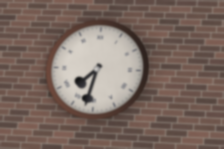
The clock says h=7 m=32
